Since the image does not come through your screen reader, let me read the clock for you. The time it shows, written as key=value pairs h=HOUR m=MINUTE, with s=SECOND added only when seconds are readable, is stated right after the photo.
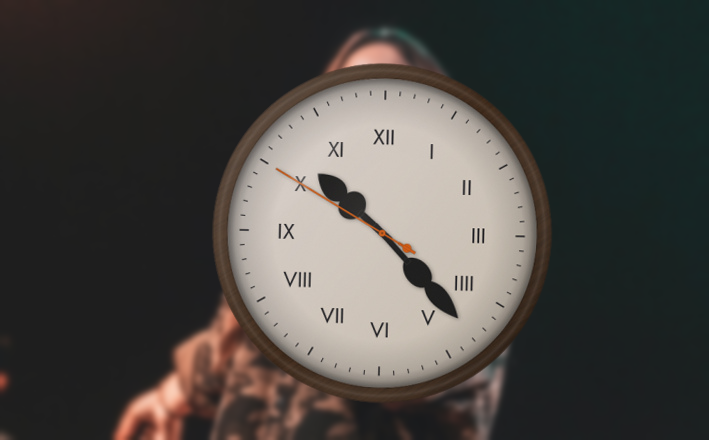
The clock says h=10 m=22 s=50
